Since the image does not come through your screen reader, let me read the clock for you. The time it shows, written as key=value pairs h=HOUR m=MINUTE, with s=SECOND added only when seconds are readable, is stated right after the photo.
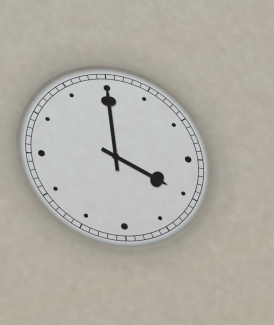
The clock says h=4 m=0
